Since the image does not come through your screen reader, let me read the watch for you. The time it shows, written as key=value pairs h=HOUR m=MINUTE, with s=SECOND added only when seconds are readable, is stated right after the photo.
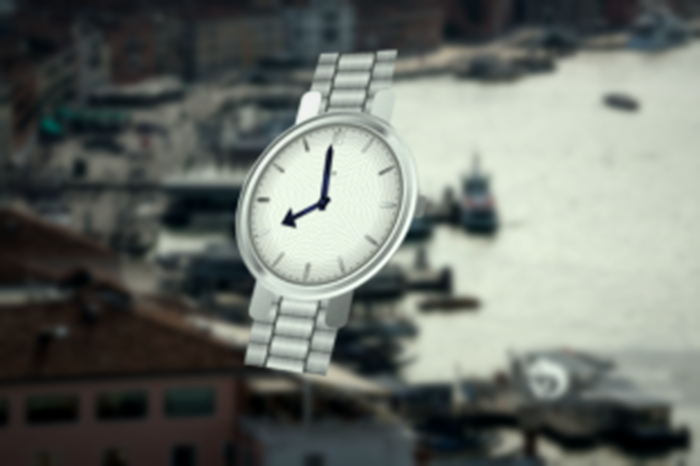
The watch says h=7 m=59
